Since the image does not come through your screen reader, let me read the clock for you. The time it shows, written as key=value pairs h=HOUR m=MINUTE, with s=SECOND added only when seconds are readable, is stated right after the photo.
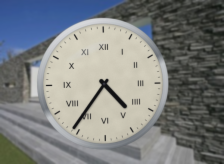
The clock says h=4 m=36
